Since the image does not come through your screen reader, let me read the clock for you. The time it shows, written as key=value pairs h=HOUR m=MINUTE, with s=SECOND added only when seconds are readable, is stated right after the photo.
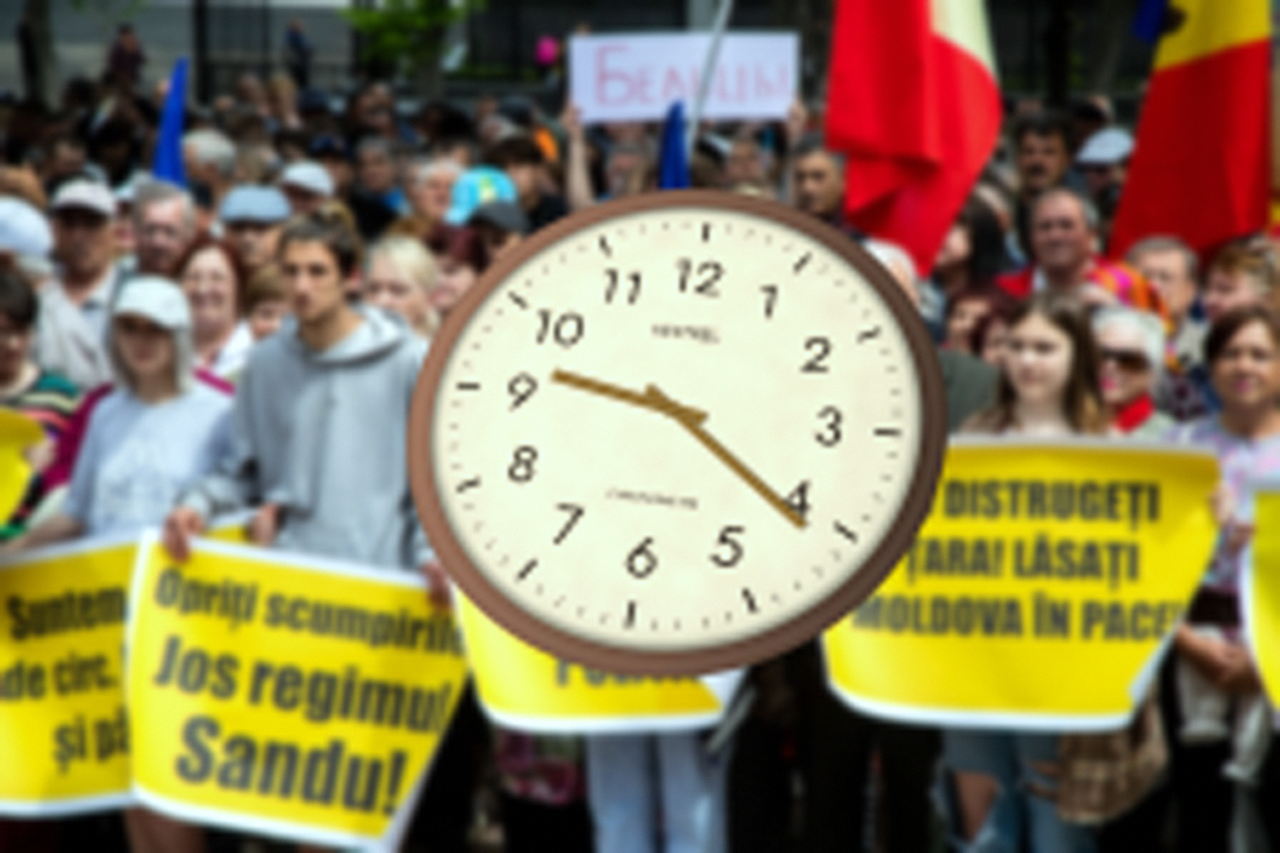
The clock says h=9 m=21
